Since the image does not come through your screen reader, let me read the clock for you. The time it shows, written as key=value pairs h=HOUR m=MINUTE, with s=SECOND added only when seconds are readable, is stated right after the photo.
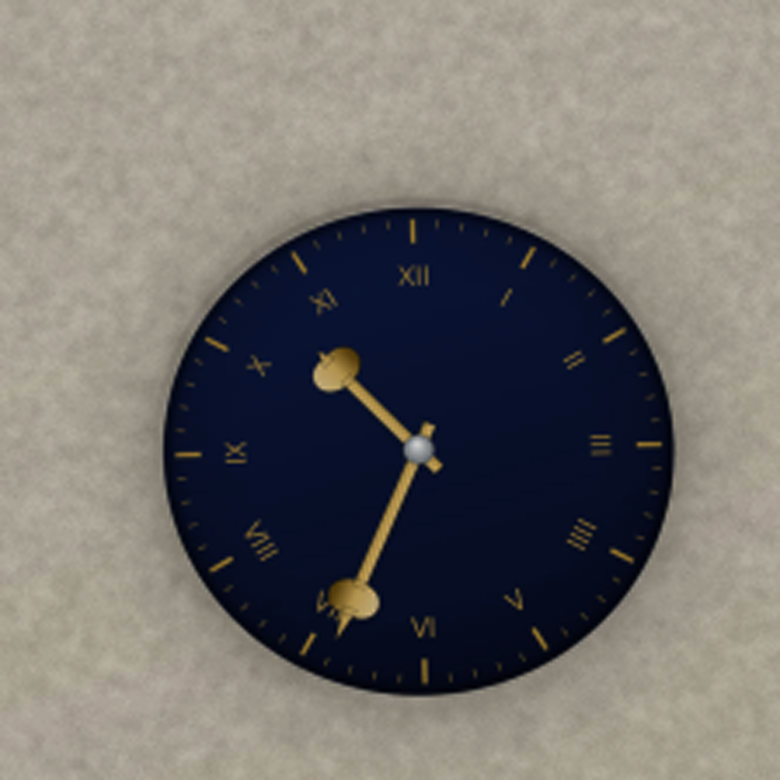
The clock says h=10 m=34
